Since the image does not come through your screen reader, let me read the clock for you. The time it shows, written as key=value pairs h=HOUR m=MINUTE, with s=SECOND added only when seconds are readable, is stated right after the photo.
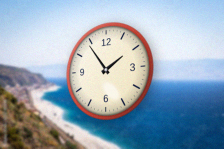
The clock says h=1 m=54
